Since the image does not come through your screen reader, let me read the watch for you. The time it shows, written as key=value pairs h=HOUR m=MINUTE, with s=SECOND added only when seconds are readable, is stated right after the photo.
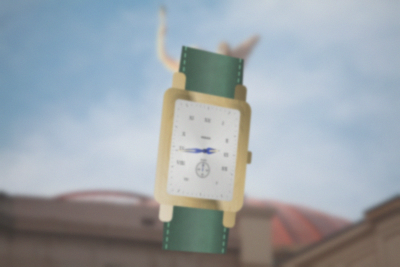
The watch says h=2 m=44
